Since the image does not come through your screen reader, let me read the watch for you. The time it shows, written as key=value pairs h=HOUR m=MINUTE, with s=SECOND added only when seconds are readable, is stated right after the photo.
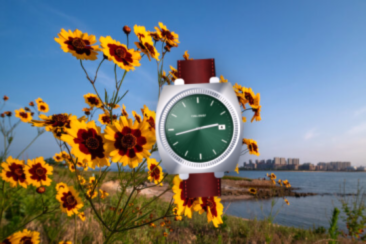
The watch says h=2 m=43
